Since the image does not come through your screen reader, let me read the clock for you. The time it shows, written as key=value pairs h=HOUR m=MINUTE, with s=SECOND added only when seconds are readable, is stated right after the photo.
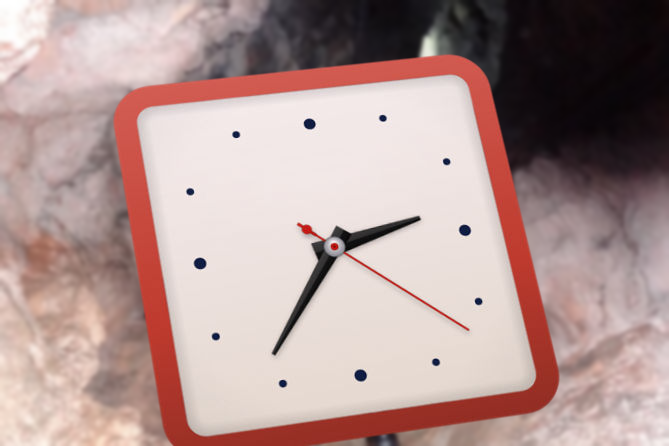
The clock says h=2 m=36 s=22
